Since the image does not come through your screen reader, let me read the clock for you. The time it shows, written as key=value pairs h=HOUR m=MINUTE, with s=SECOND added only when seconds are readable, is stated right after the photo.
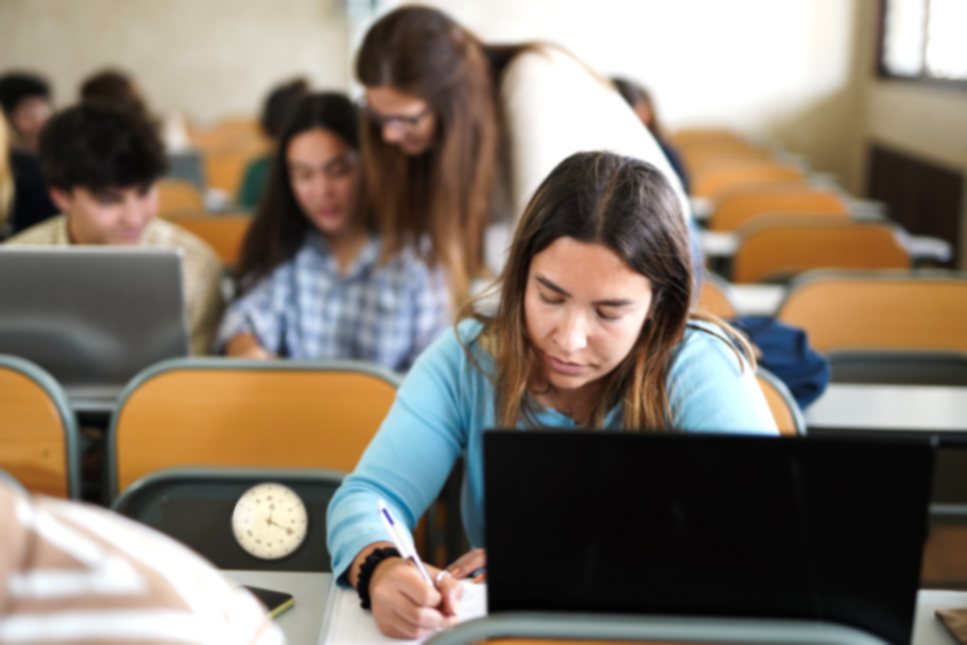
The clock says h=12 m=19
